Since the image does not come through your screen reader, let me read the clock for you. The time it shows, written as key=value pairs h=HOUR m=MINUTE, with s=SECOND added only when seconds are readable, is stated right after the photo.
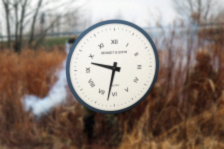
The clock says h=9 m=32
